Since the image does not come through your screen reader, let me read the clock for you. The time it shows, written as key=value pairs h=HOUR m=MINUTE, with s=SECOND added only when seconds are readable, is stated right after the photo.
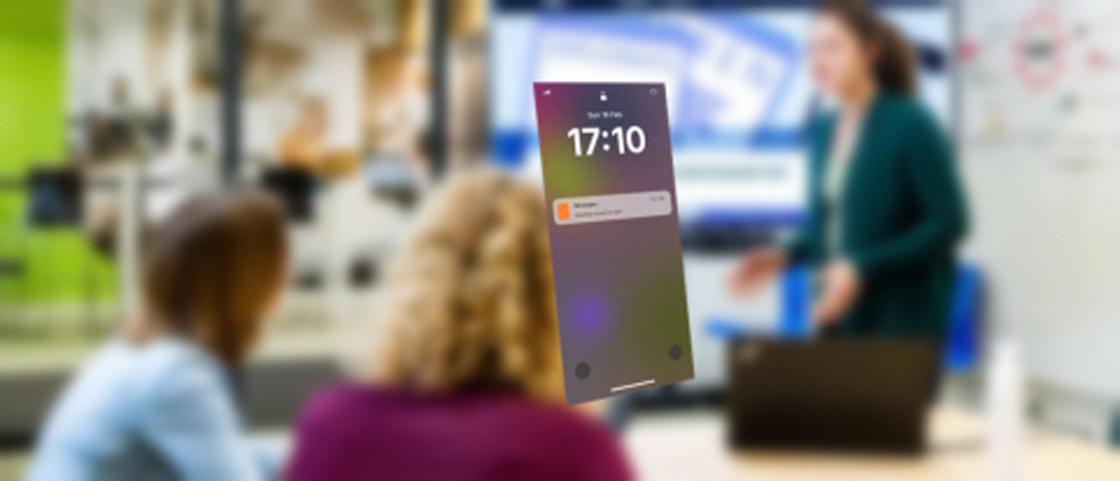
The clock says h=17 m=10
